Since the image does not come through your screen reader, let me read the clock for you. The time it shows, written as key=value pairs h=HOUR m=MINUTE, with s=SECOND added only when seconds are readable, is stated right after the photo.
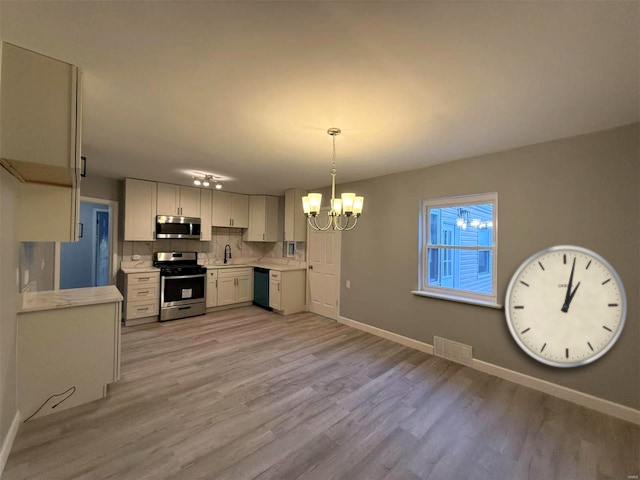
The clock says h=1 m=2
